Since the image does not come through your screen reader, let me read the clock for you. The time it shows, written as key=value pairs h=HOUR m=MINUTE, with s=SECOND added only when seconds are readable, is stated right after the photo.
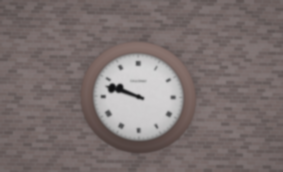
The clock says h=9 m=48
